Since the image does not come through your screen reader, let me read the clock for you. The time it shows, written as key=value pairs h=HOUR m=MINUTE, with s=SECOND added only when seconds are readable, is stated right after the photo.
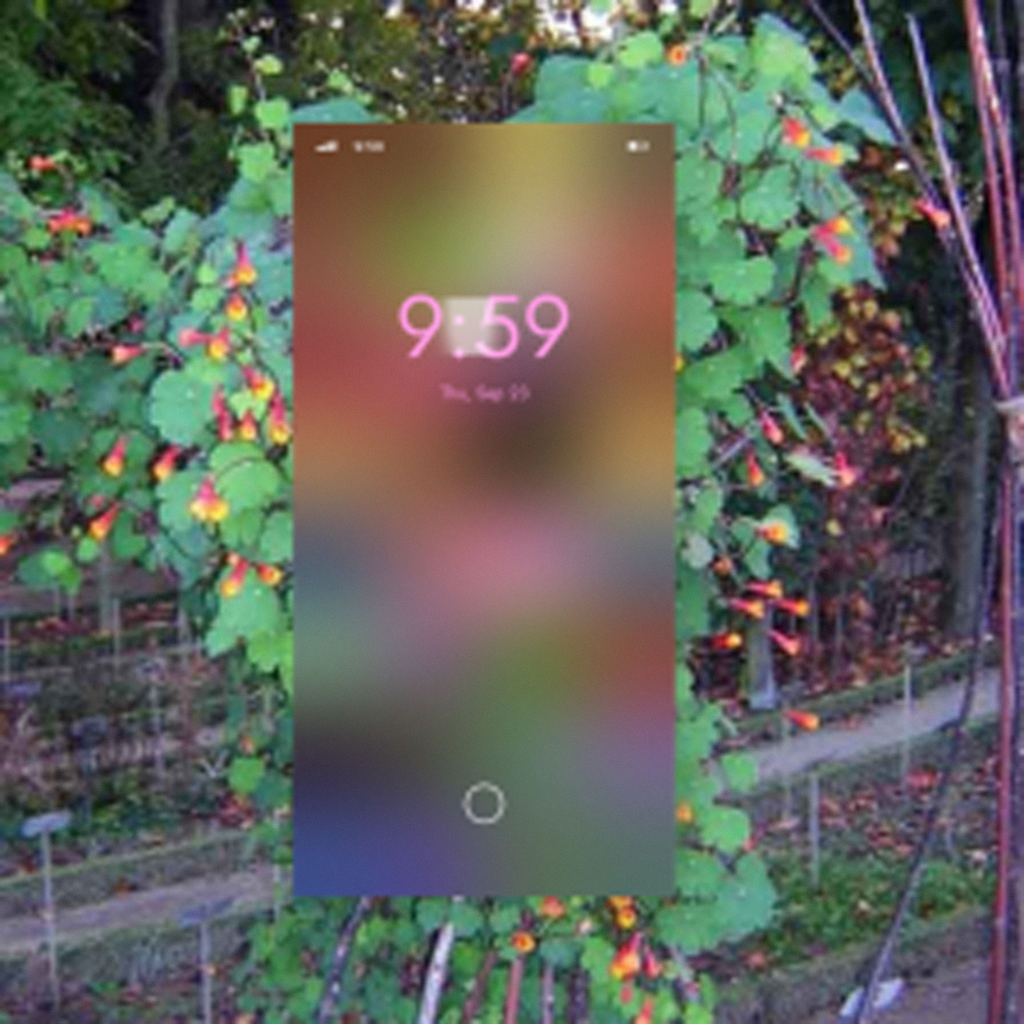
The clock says h=9 m=59
